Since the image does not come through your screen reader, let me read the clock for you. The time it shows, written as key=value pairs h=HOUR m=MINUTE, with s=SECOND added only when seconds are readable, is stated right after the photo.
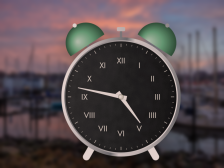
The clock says h=4 m=47
